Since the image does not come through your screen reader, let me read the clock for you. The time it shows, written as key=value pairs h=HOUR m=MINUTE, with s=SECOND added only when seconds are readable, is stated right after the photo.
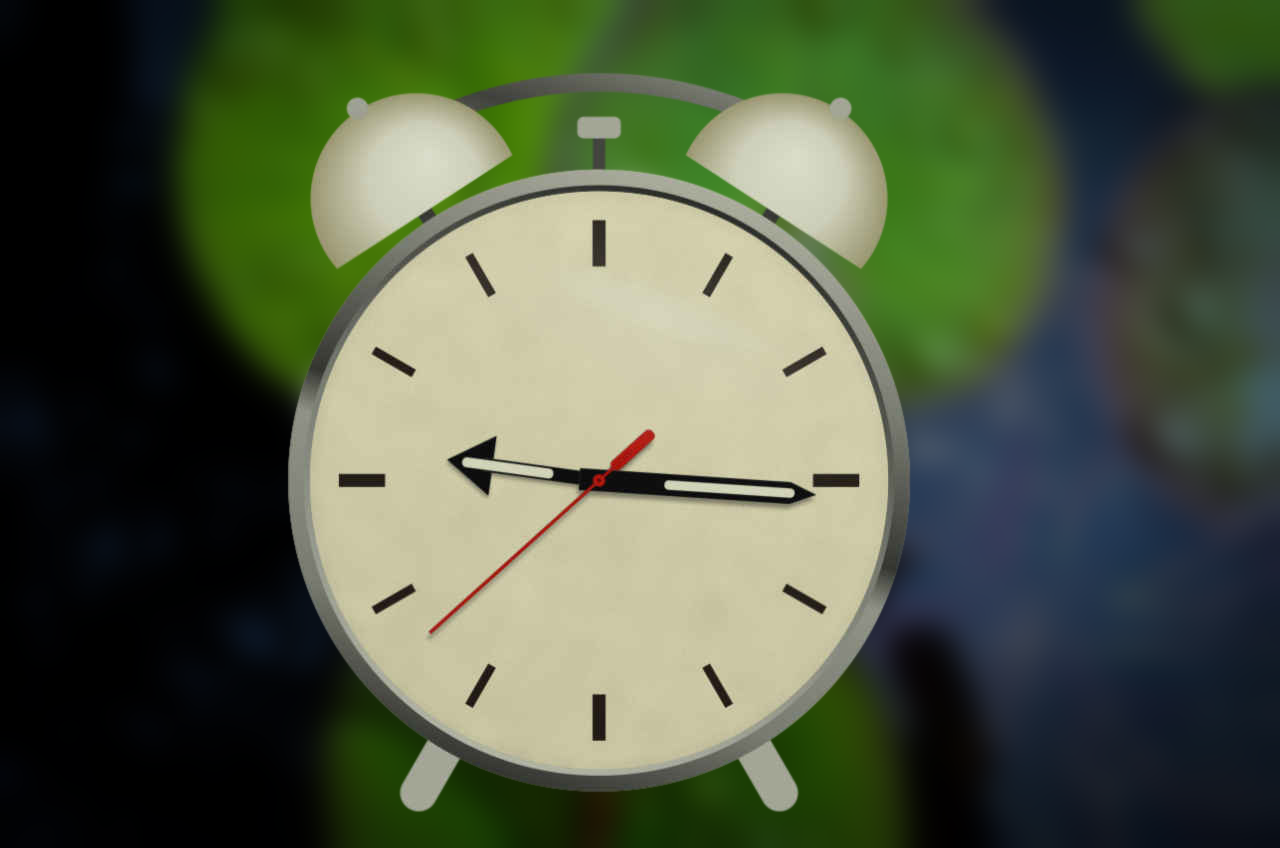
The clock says h=9 m=15 s=38
